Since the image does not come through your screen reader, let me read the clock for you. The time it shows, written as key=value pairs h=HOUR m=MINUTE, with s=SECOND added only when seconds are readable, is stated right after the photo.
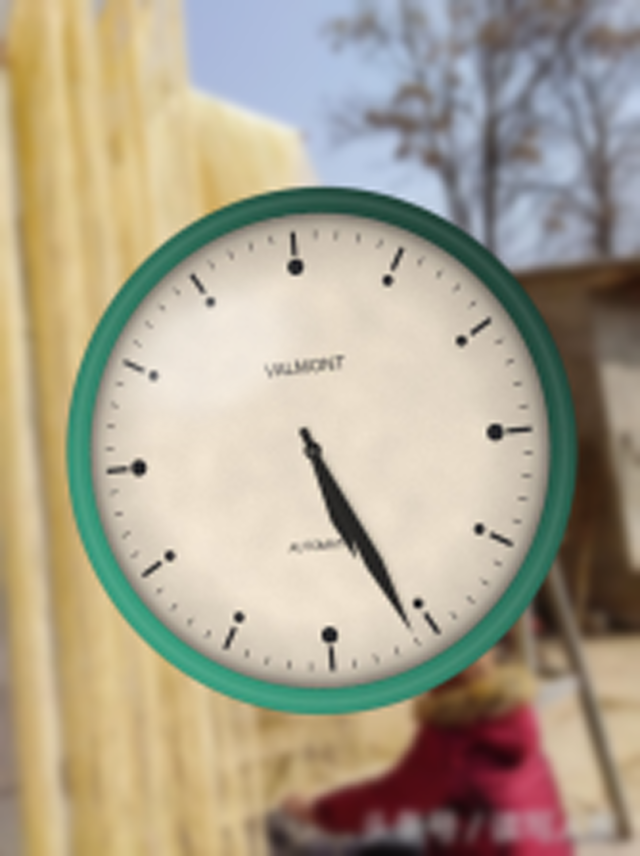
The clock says h=5 m=26
